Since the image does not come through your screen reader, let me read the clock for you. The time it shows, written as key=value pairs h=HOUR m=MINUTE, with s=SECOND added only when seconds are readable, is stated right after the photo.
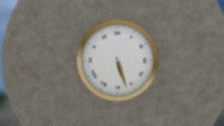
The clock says h=5 m=27
